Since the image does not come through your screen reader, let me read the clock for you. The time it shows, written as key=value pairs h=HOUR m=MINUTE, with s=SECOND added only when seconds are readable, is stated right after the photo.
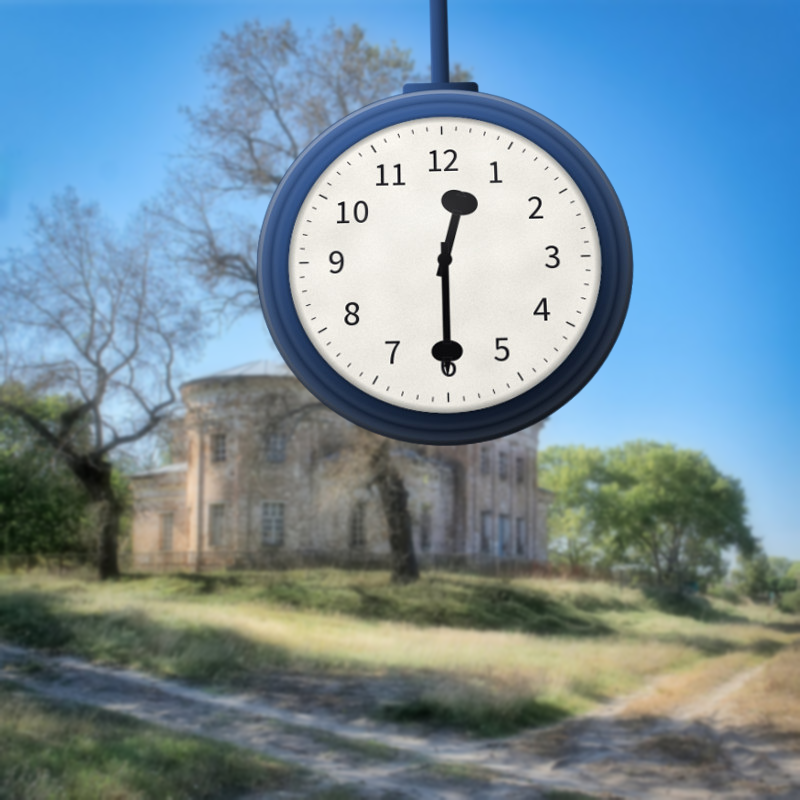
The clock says h=12 m=30
